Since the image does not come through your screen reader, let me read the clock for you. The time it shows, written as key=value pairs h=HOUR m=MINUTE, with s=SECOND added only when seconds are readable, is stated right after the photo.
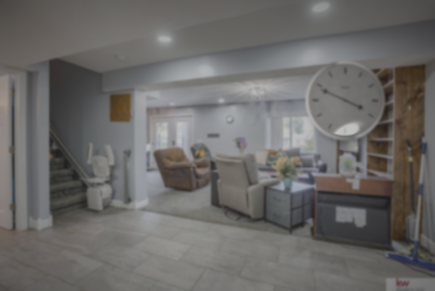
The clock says h=3 m=49
